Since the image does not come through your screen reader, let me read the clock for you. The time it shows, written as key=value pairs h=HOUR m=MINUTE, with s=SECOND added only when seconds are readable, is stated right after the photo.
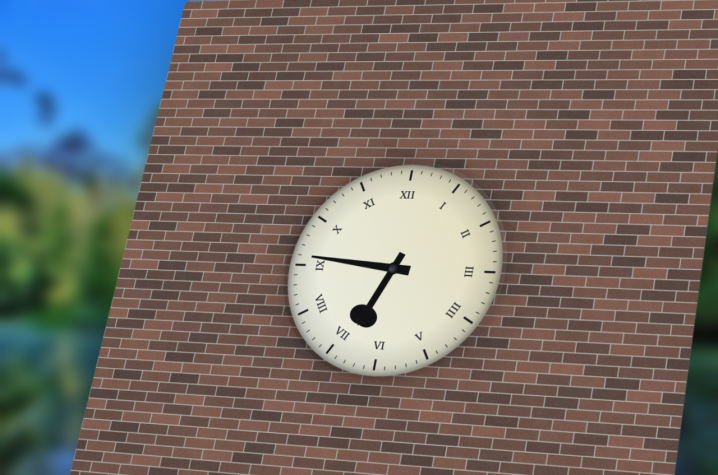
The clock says h=6 m=46
